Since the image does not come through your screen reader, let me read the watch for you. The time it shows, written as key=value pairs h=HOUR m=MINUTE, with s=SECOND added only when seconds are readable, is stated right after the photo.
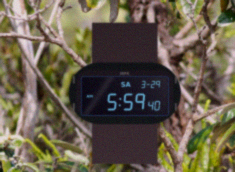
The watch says h=5 m=59 s=40
